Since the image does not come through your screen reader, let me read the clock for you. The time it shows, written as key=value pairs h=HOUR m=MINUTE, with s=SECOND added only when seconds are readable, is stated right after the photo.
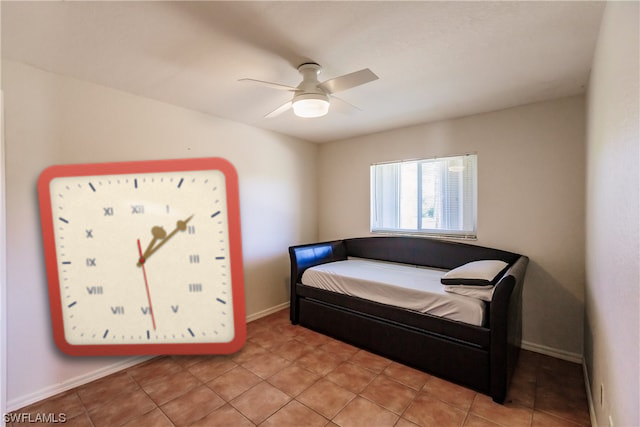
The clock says h=1 m=8 s=29
